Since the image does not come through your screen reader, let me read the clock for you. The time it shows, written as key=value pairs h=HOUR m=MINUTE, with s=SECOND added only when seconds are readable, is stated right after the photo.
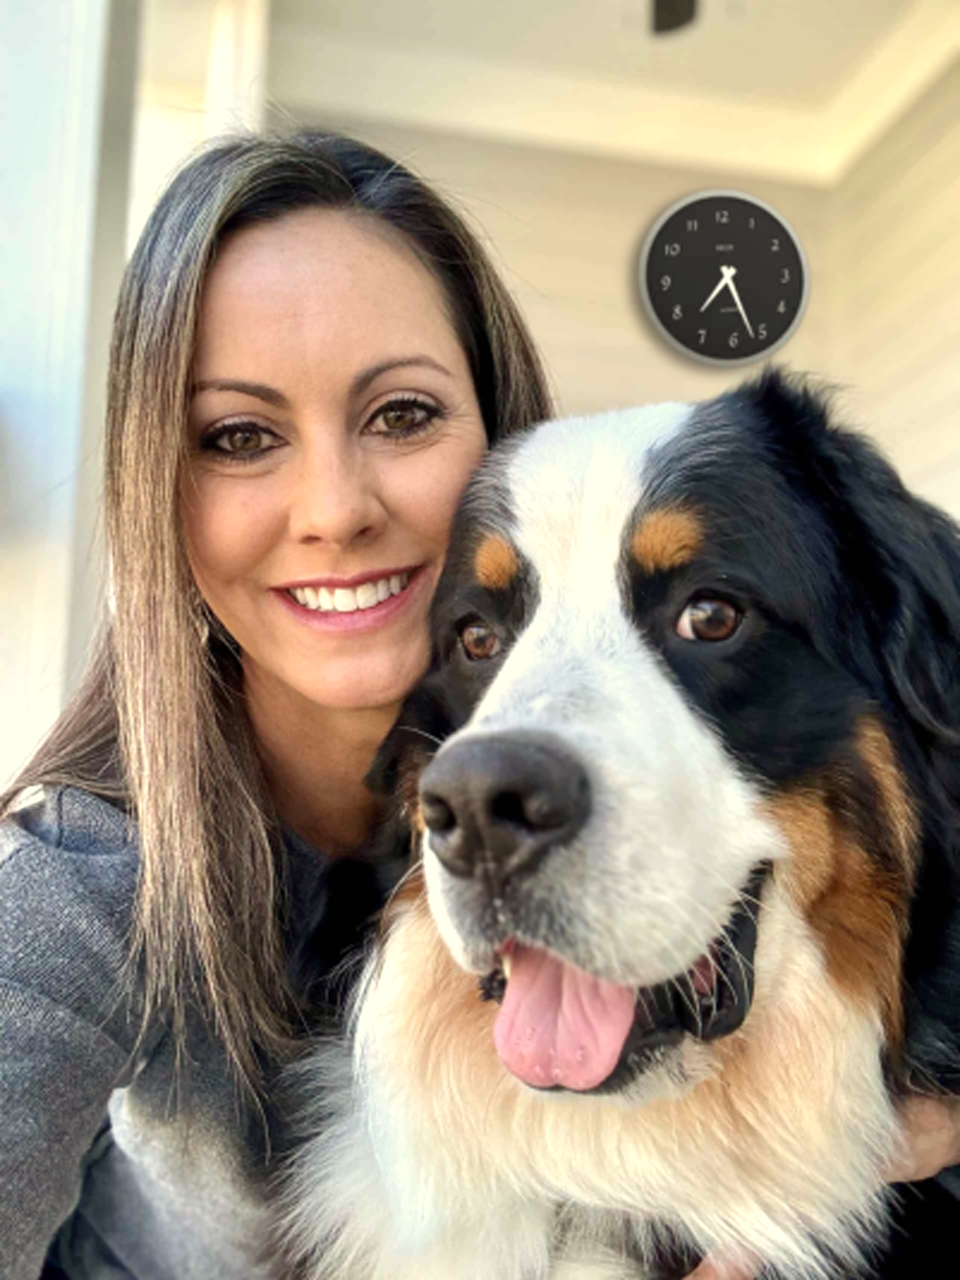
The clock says h=7 m=27
